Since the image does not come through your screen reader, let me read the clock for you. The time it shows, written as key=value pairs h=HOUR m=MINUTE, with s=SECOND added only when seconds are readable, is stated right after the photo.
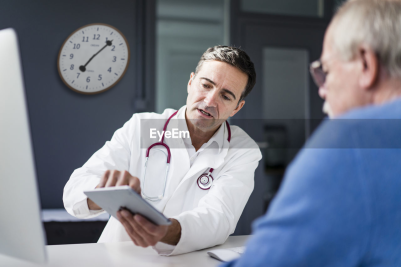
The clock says h=7 m=7
